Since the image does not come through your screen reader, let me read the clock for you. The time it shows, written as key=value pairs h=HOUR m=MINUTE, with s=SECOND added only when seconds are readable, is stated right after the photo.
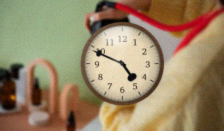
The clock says h=4 m=49
